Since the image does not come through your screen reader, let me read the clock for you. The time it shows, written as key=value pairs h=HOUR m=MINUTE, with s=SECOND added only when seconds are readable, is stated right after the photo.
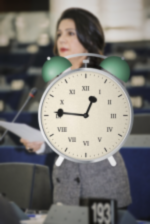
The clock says h=12 m=46
